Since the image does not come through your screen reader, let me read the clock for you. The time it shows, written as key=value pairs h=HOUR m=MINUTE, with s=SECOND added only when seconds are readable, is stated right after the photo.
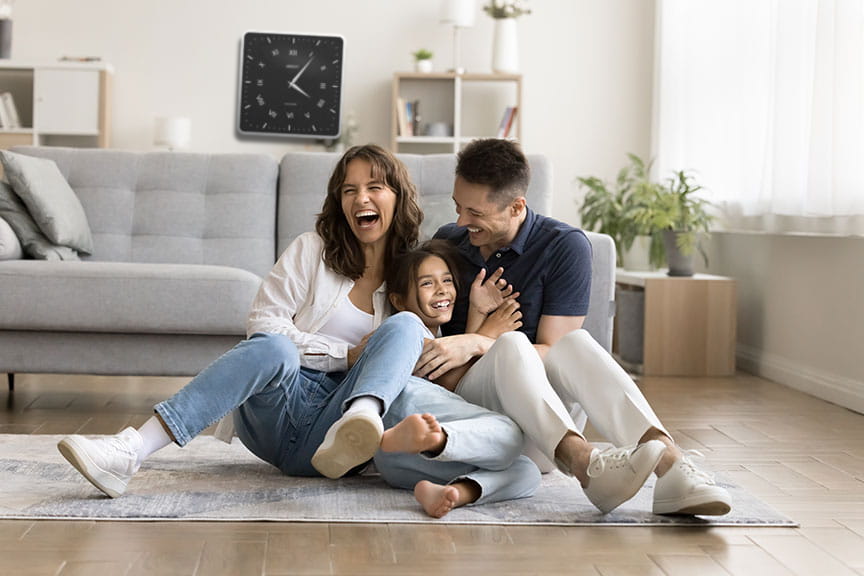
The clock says h=4 m=6
